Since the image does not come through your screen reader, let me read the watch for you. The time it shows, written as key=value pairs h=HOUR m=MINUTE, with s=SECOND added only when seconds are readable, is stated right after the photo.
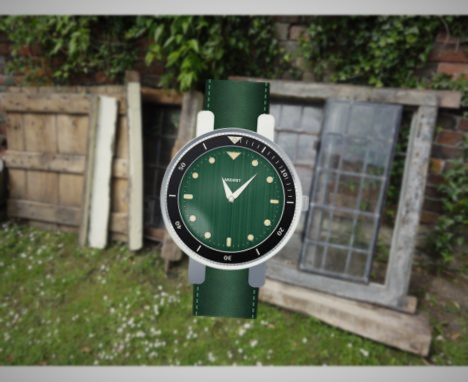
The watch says h=11 m=7
